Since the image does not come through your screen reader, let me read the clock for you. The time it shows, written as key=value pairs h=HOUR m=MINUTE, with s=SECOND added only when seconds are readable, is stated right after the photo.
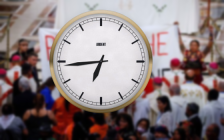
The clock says h=6 m=44
